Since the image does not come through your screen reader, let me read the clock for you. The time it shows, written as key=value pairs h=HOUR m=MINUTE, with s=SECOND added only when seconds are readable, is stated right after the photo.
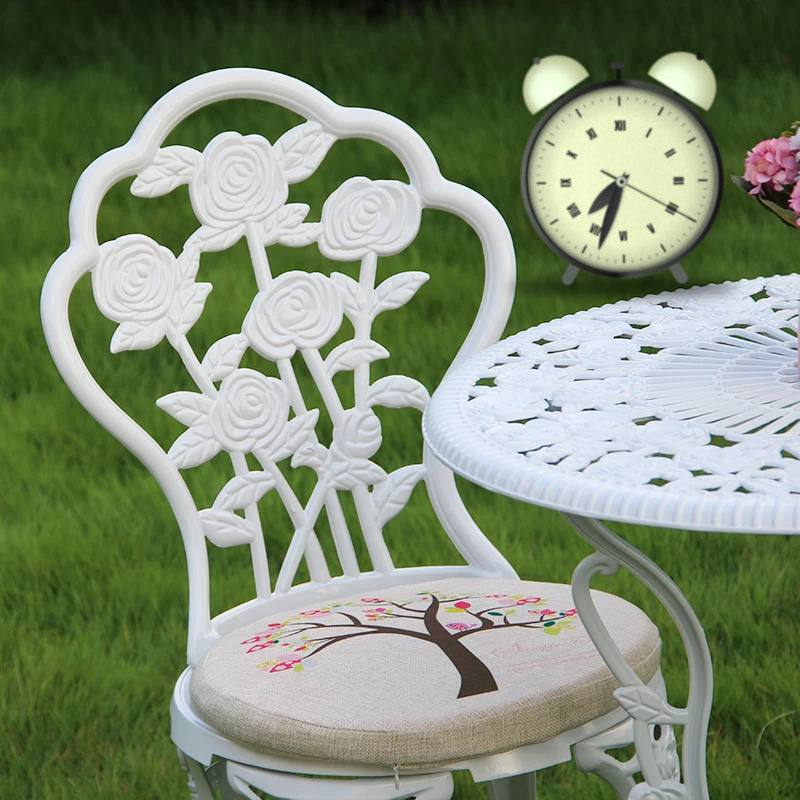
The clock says h=7 m=33 s=20
